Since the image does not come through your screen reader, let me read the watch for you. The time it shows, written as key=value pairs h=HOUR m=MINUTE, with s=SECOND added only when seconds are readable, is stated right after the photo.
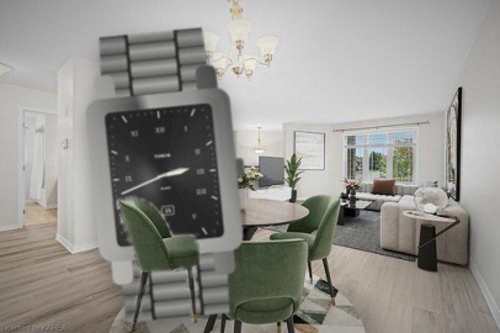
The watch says h=2 m=42
